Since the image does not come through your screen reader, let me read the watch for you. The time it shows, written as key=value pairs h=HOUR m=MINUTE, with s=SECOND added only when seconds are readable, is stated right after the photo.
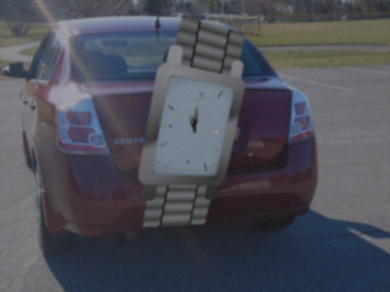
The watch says h=10 m=59
